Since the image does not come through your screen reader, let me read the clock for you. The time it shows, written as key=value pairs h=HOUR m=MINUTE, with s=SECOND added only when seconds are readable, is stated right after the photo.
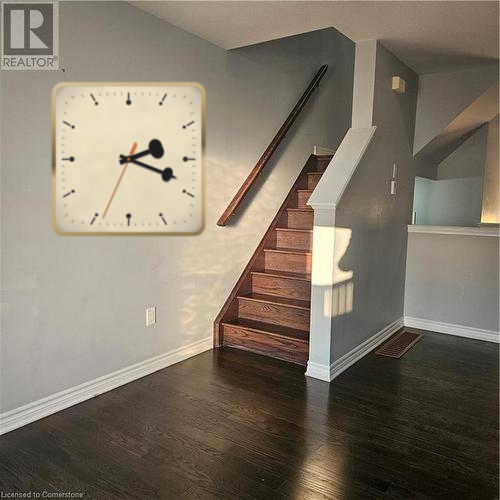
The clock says h=2 m=18 s=34
